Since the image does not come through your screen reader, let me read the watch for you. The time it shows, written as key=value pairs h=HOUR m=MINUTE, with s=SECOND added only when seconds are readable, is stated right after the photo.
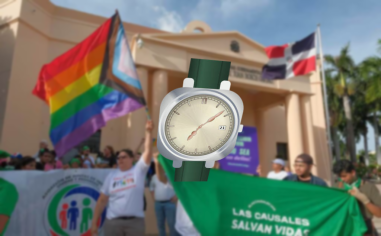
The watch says h=7 m=8
